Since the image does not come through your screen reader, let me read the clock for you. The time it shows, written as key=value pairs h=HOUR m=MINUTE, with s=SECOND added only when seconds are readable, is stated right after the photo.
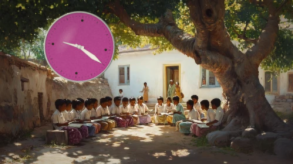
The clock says h=9 m=20
